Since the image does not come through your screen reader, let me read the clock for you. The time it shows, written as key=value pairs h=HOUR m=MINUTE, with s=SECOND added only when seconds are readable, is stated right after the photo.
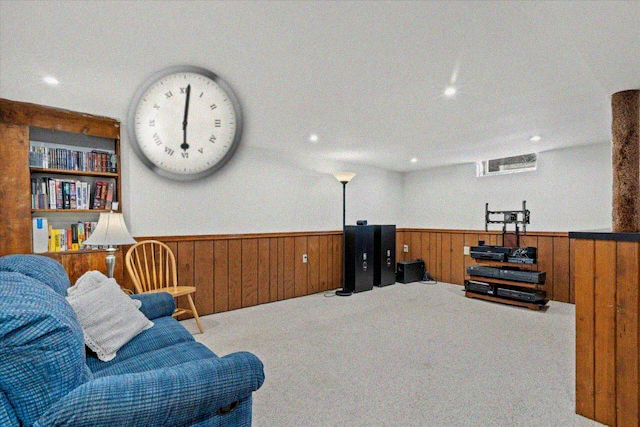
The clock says h=6 m=1
